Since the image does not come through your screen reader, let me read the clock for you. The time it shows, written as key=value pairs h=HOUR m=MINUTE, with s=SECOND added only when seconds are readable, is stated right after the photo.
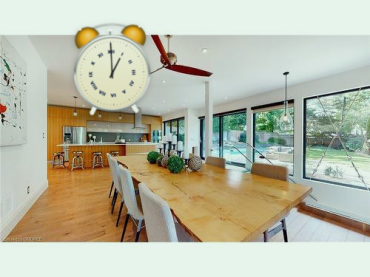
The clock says h=1 m=0
